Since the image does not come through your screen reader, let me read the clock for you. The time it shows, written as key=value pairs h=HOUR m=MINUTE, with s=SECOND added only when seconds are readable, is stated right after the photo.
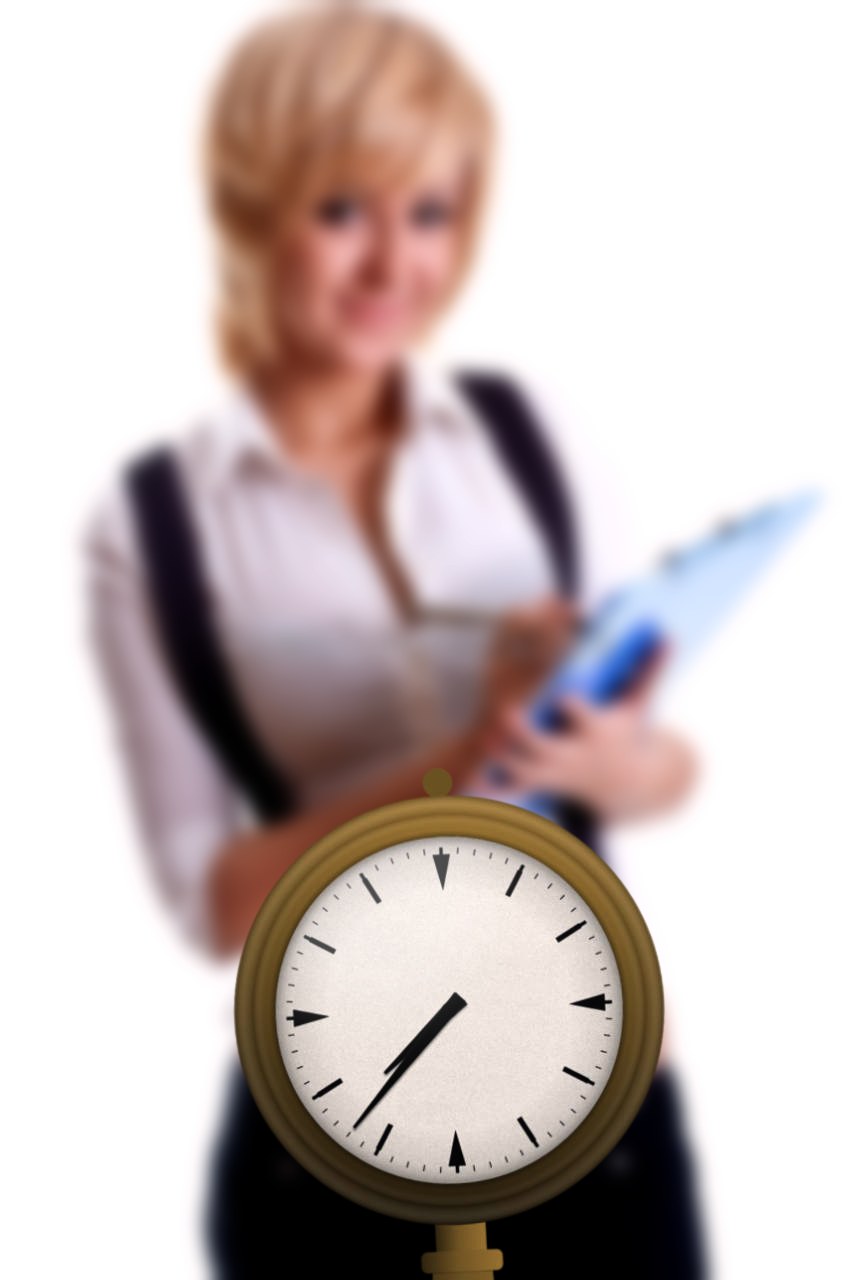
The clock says h=7 m=37
